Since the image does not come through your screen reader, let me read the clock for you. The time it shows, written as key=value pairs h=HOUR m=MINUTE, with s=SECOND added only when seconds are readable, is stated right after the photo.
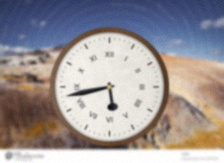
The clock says h=5 m=43
